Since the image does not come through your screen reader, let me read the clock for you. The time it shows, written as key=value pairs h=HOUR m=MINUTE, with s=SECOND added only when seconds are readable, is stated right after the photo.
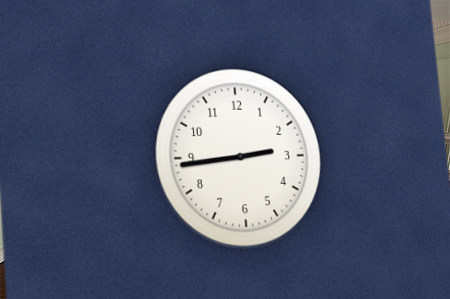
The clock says h=2 m=44
